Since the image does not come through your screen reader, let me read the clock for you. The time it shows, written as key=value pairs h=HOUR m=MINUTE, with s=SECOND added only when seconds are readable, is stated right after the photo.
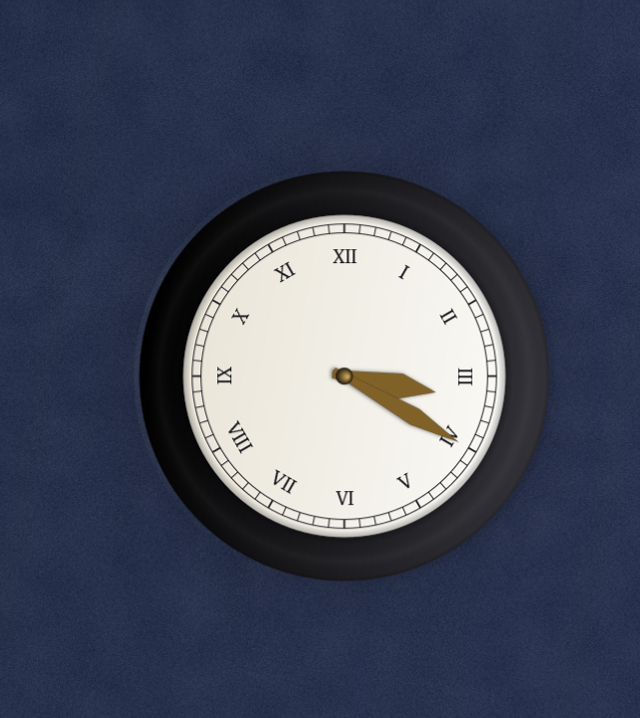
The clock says h=3 m=20
